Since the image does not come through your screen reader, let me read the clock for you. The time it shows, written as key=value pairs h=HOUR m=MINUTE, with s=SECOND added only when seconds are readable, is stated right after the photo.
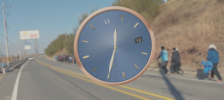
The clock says h=12 m=35
